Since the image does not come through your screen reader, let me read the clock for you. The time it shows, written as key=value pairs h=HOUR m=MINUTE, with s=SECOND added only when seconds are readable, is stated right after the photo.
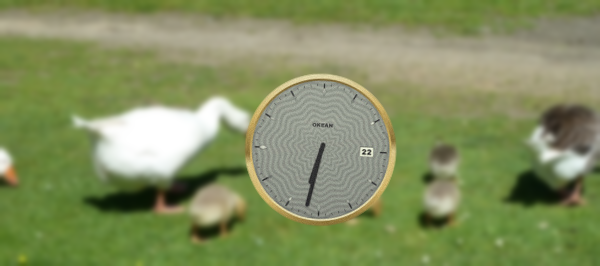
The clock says h=6 m=32
